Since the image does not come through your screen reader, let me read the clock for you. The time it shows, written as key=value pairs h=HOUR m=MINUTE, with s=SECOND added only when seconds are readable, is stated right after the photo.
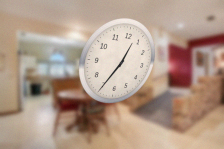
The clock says h=12 m=35
